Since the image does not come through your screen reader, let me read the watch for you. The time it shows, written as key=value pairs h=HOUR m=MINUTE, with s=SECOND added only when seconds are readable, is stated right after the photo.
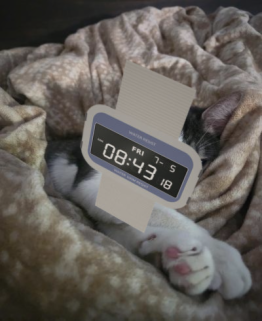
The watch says h=8 m=43 s=18
